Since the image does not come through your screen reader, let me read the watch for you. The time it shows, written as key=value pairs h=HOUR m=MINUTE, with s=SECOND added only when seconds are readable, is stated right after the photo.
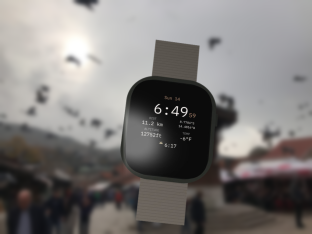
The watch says h=6 m=49
